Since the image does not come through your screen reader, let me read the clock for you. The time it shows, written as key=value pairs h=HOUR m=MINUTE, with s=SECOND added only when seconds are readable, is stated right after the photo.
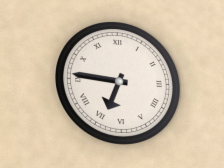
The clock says h=6 m=46
